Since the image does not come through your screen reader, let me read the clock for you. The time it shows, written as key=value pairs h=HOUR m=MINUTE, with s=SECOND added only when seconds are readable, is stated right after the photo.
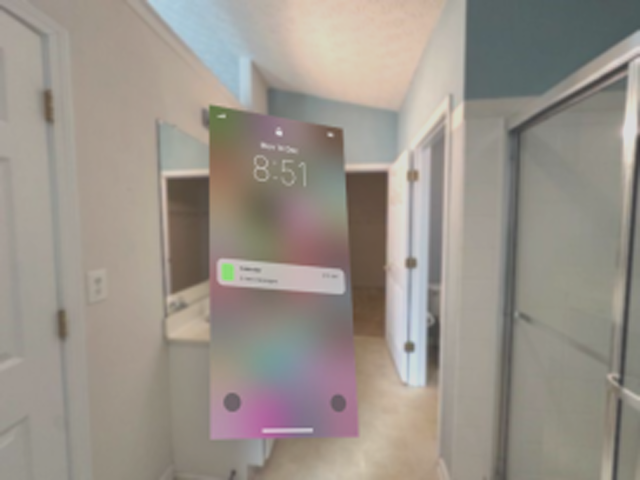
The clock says h=8 m=51
